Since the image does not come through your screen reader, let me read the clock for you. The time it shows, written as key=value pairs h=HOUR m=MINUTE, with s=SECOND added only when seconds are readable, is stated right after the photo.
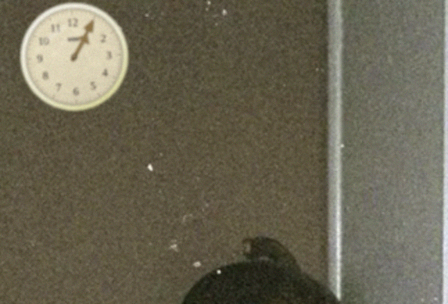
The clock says h=1 m=5
